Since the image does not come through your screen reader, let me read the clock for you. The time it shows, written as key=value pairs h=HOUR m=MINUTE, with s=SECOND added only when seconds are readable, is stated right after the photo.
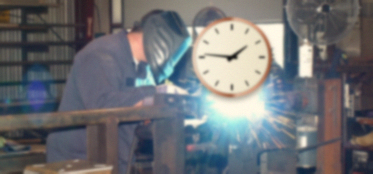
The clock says h=1 m=46
